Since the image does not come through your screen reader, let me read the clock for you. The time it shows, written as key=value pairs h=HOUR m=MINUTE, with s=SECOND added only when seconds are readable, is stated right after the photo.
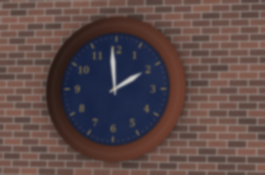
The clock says h=1 m=59
